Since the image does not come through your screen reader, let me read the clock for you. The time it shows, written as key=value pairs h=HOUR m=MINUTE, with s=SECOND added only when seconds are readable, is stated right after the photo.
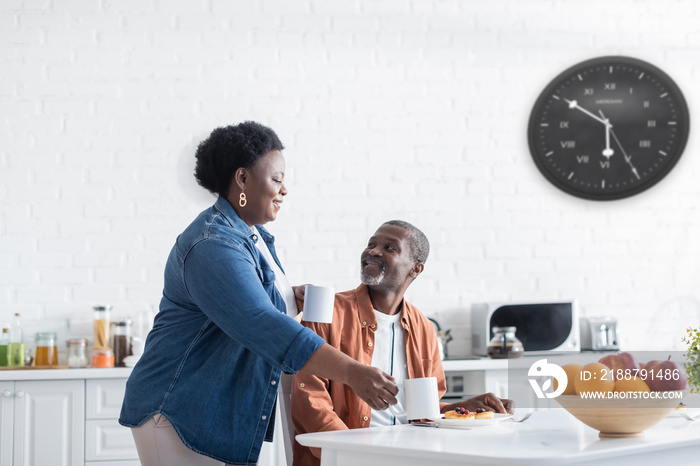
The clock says h=5 m=50 s=25
